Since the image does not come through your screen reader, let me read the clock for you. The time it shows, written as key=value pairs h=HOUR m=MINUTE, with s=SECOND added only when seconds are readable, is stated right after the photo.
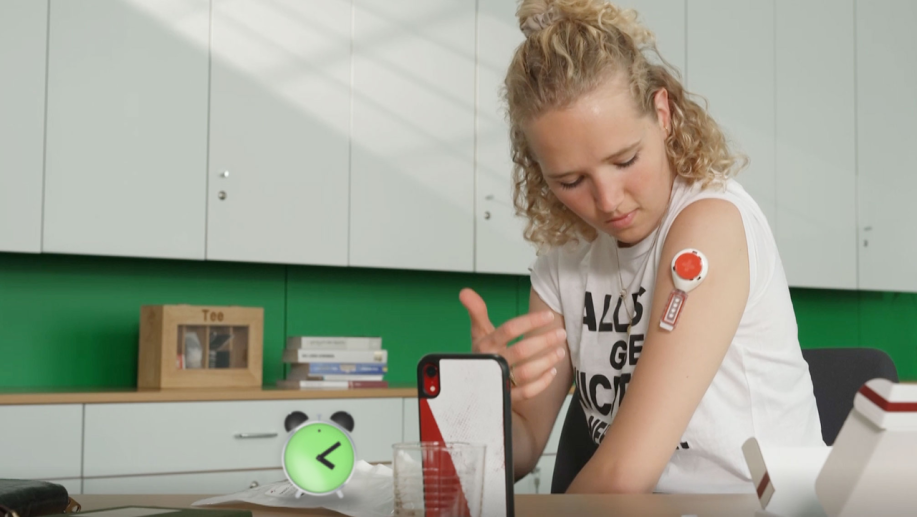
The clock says h=4 m=9
